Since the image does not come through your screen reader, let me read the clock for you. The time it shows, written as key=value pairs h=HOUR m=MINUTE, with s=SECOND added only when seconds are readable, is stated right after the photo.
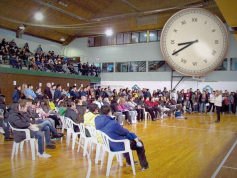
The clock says h=8 m=40
